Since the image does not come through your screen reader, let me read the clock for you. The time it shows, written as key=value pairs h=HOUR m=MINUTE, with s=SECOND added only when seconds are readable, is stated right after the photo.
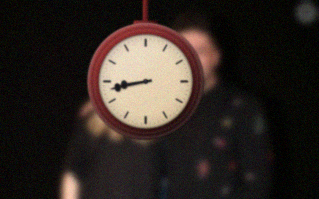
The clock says h=8 m=43
